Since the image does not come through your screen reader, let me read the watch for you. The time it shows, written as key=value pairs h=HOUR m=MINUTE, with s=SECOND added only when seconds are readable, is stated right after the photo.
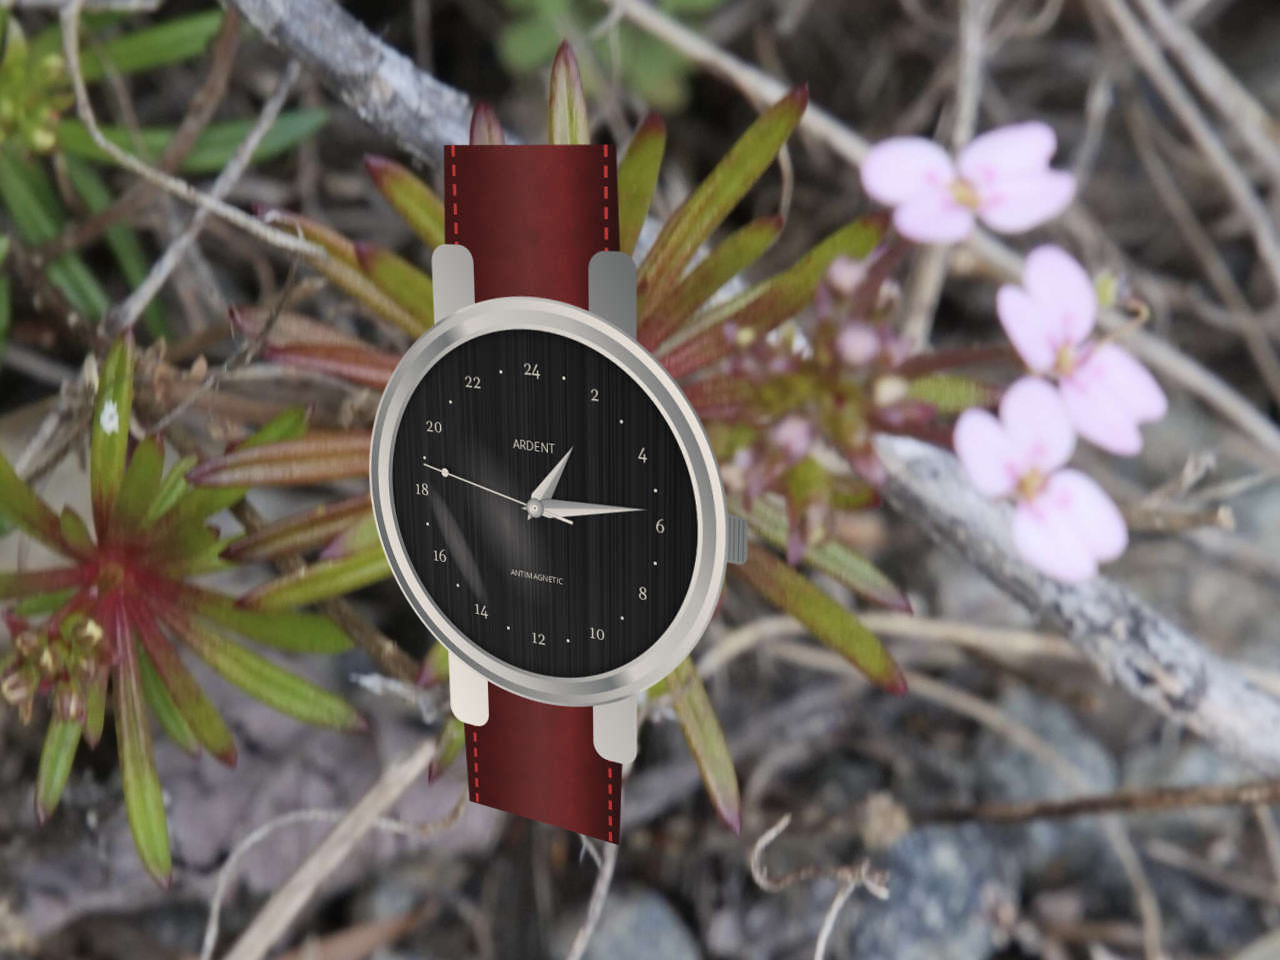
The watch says h=2 m=13 s=47
